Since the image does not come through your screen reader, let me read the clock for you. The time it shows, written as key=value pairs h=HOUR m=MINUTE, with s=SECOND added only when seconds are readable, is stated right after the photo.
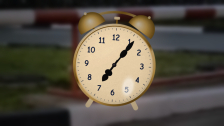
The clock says h=7 m=6
